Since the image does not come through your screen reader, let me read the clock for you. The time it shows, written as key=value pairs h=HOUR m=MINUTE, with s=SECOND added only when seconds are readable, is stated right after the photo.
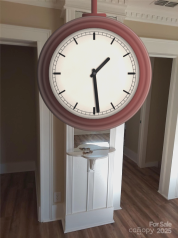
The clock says h=1 m=29
